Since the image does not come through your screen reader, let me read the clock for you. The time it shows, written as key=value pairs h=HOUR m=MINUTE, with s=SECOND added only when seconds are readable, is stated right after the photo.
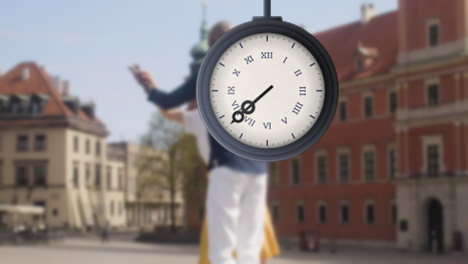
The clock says h=7 m=38
